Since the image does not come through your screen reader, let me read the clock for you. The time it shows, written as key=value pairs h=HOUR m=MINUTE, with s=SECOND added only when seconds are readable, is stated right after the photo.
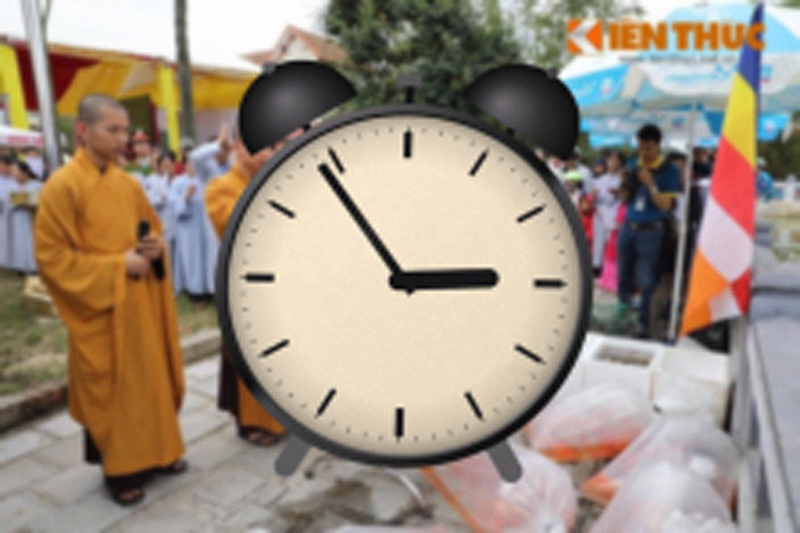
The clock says h=2 m=54
